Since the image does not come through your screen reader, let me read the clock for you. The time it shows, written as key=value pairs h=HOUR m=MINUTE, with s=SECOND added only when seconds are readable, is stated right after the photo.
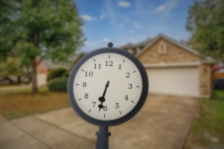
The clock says h=6 m=32
